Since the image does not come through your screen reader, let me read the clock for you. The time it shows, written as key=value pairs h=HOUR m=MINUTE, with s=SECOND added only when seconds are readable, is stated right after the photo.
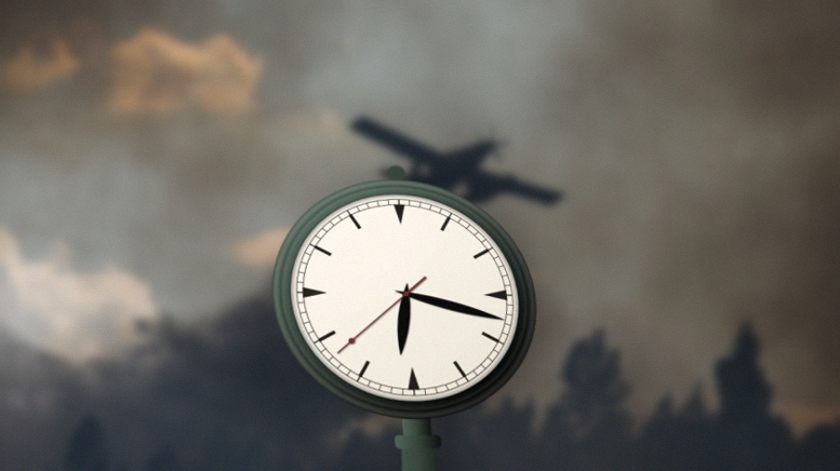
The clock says h=6 m=17 s=38
